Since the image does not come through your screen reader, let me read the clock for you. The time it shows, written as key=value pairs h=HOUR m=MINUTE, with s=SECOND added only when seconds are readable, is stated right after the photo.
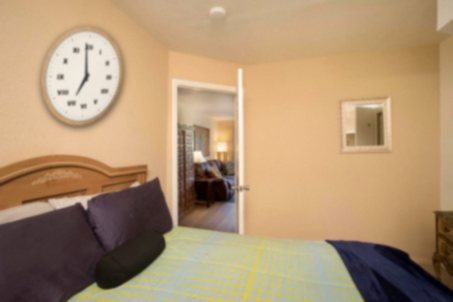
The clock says h=6 m=59
